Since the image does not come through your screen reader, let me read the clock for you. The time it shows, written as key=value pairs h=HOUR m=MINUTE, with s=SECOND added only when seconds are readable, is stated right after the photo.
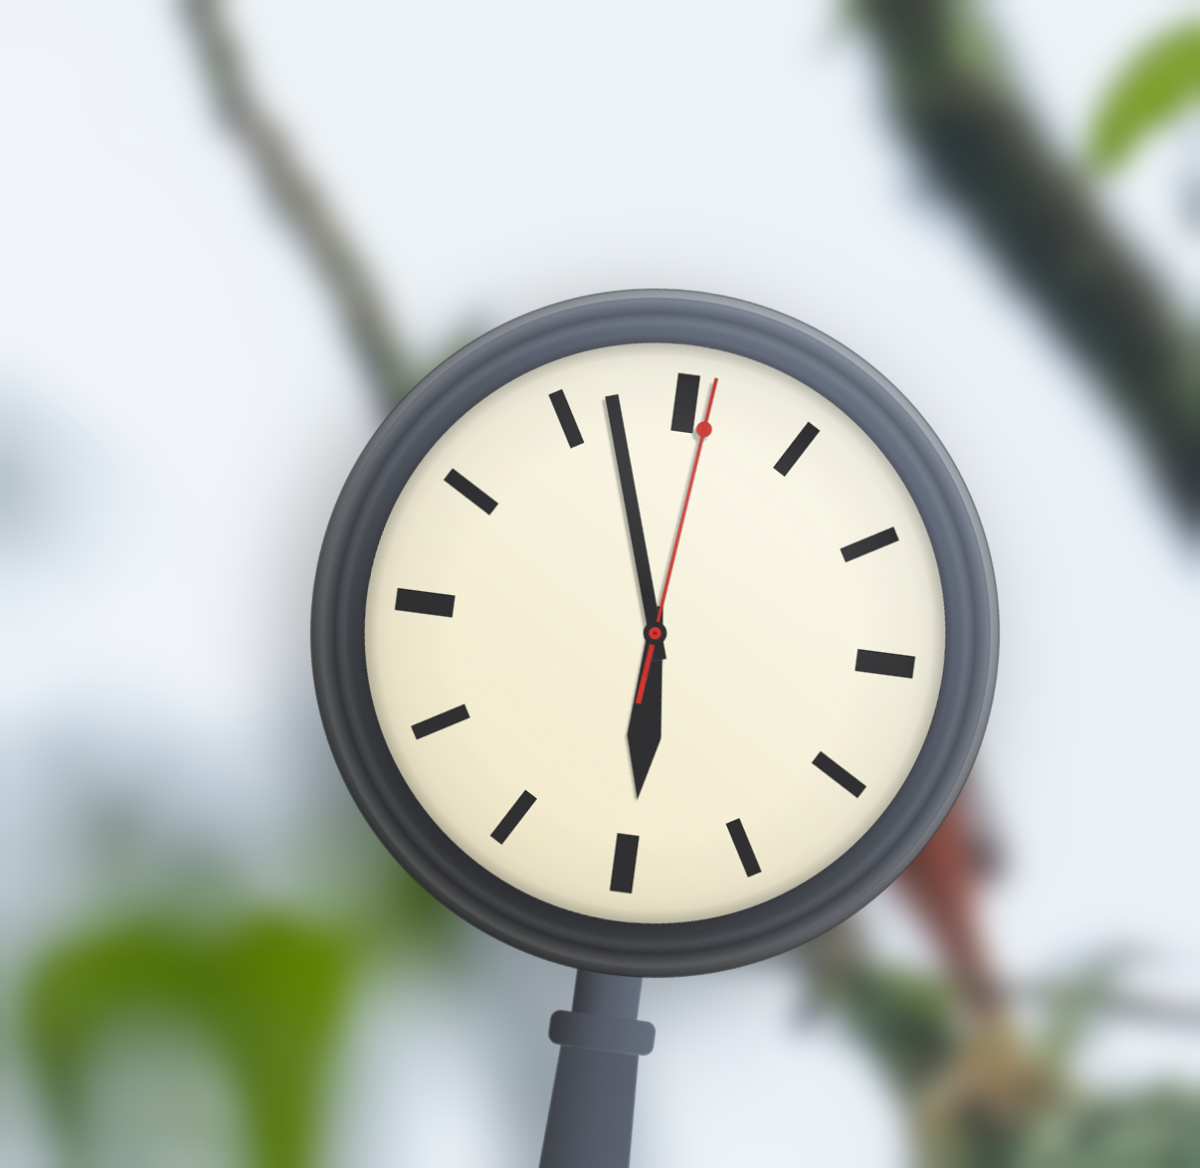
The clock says h=5 m=57 s=1
